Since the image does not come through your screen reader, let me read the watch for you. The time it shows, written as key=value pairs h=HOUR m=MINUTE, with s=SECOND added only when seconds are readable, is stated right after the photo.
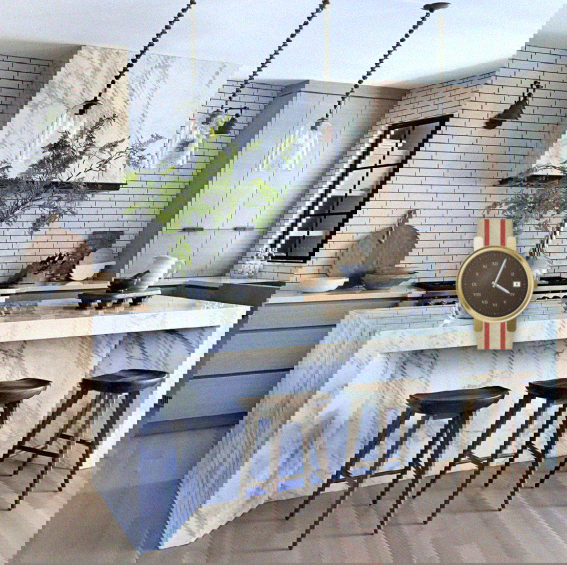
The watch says h=4 m=4
